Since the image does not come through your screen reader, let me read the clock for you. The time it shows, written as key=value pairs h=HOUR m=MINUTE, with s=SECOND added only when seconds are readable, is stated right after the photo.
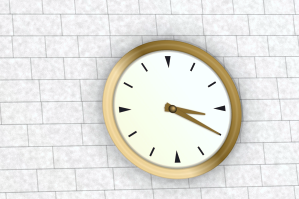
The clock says h=3 m=20
